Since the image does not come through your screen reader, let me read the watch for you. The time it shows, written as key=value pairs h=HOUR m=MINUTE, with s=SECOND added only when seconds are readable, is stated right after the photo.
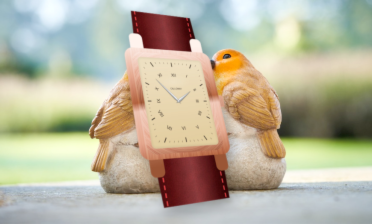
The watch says h=1 m=53
